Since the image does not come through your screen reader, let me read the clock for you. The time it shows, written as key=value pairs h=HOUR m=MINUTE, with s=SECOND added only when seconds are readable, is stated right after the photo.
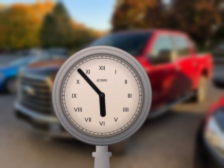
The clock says h=5 m=53
